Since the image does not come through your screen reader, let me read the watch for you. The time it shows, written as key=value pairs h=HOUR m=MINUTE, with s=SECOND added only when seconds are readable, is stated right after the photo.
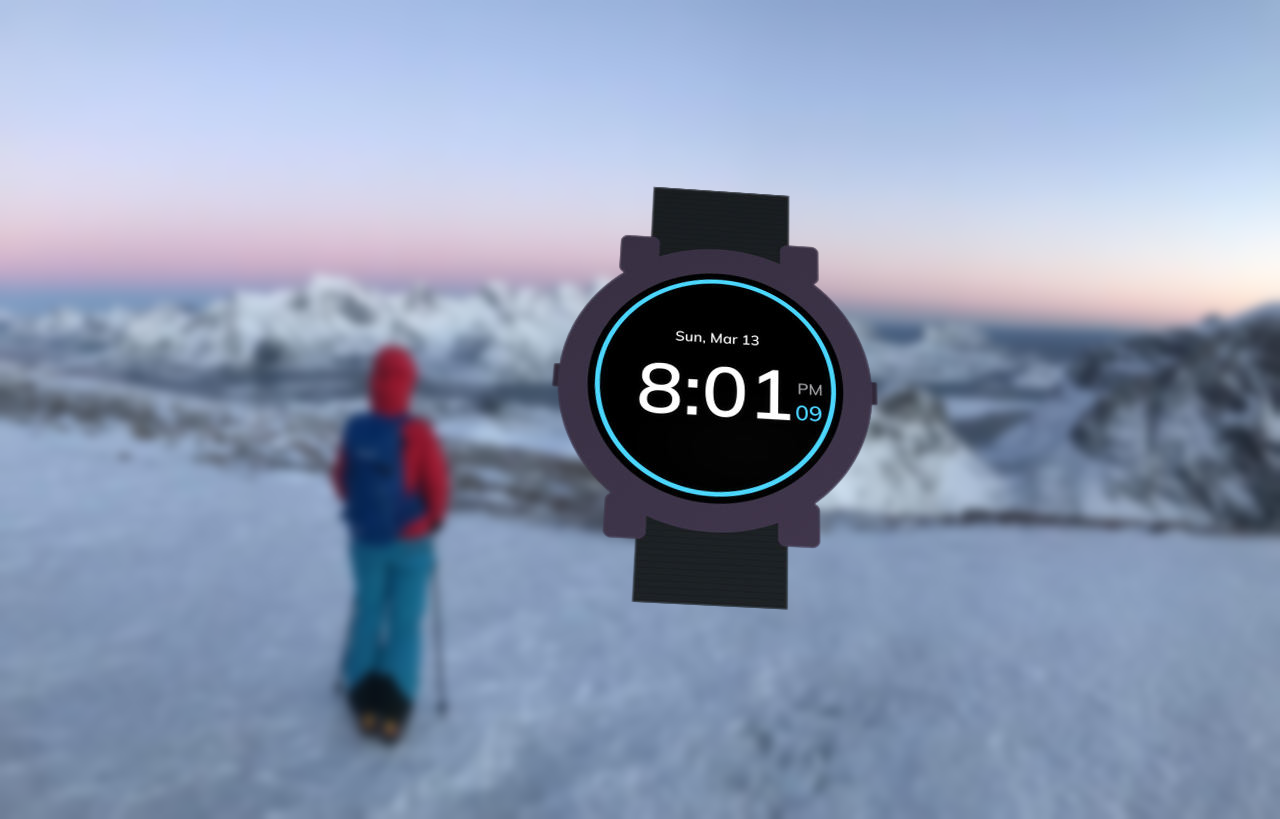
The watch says h=8 m=1 s=9
